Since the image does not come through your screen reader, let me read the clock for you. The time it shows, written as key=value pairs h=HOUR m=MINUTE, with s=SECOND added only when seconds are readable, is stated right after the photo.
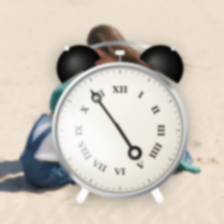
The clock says h=4 m=54
